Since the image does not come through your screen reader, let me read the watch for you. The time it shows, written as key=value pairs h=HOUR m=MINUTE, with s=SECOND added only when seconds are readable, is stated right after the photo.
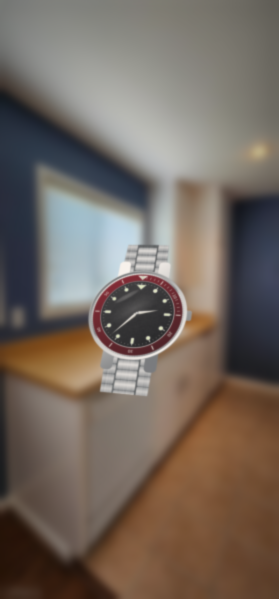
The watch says h=2 m=37
